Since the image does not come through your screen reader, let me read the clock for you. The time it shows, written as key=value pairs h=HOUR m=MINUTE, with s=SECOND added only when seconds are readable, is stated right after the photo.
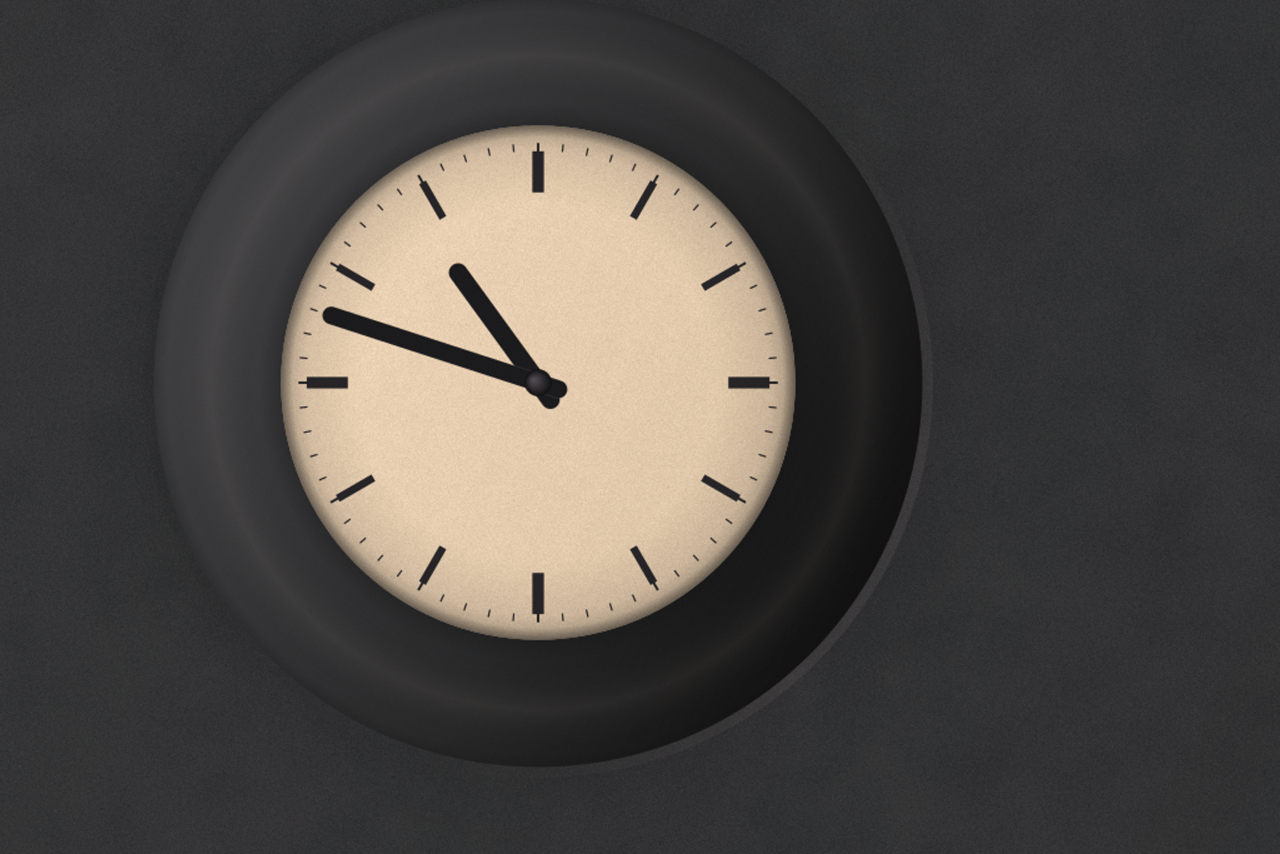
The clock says h=10 m=48
